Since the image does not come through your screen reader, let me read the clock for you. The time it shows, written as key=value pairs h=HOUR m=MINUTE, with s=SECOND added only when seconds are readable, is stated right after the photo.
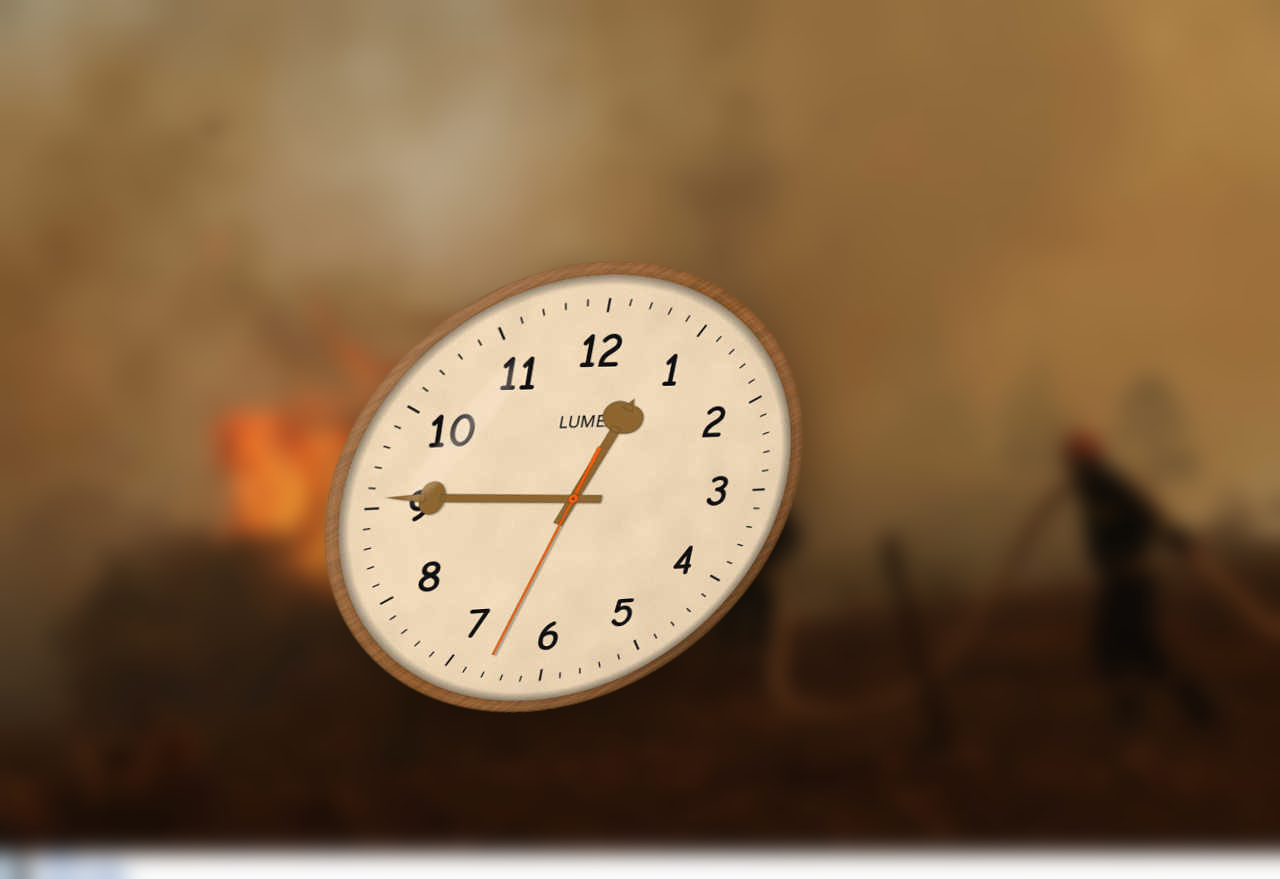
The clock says h=12 m=45 s=33
